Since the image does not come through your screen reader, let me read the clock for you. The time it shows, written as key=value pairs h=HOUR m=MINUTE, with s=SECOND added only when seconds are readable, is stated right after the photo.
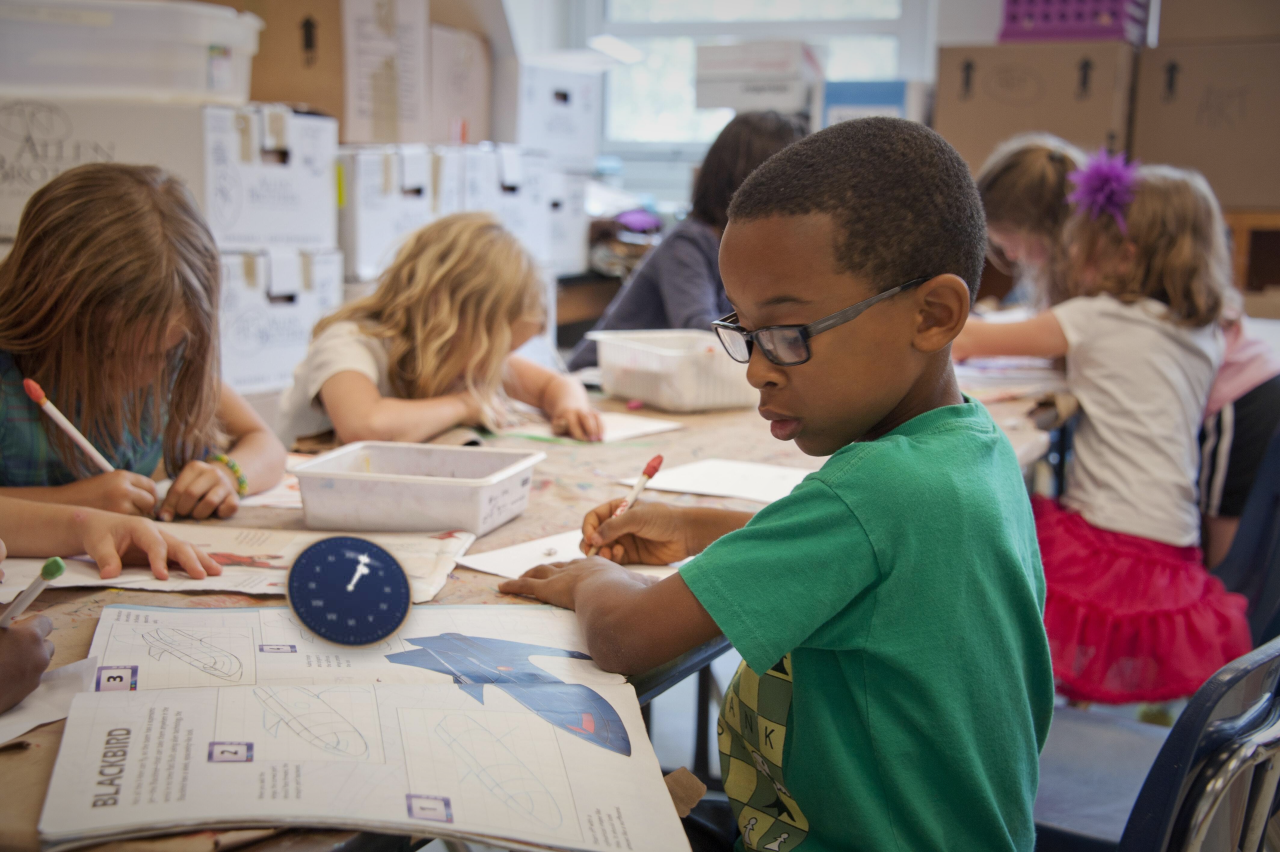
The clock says h=1 m=4
